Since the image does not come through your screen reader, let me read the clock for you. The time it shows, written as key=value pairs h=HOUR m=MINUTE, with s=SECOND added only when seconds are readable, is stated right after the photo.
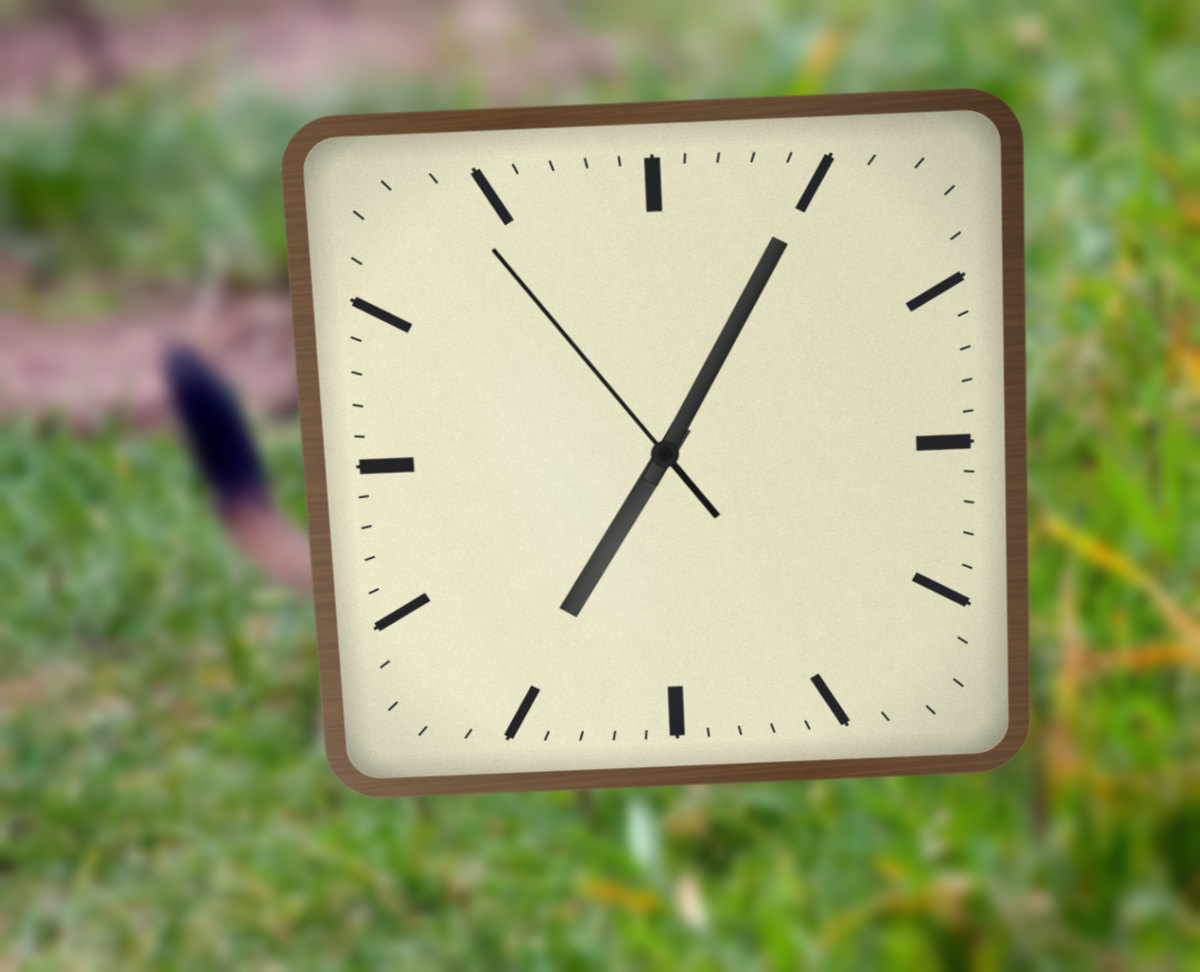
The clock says h=7 m=4 s=54
